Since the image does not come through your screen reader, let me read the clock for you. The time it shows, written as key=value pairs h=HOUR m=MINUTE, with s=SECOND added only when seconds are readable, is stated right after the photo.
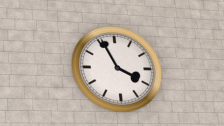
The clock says h=3 m=56
